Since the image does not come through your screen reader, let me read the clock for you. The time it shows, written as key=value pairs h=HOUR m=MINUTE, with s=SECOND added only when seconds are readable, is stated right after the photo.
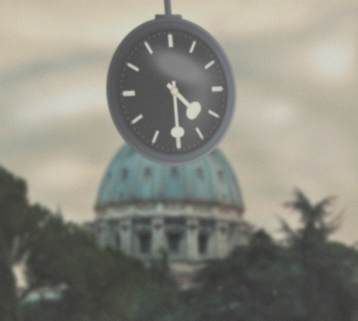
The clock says h=4 m=30
